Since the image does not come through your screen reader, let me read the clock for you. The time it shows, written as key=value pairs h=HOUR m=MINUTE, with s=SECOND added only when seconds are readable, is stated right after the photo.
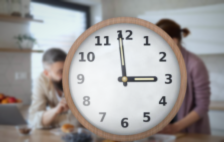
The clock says h=2 m=59
